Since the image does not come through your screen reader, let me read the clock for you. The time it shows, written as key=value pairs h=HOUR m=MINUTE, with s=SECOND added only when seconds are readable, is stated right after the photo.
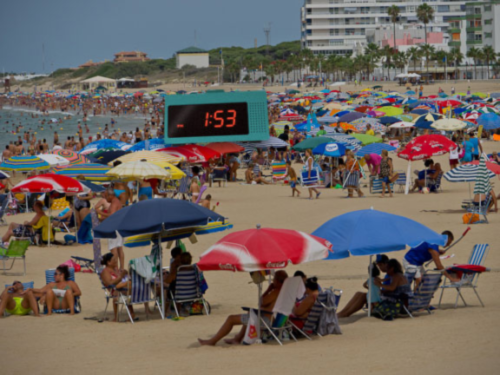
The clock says h=1 m=53
